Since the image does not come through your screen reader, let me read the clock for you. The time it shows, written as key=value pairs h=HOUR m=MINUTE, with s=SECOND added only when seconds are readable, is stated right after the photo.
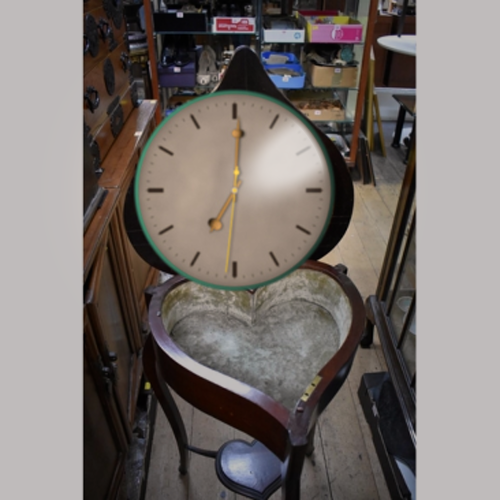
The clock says h=7 m=0 s=31
